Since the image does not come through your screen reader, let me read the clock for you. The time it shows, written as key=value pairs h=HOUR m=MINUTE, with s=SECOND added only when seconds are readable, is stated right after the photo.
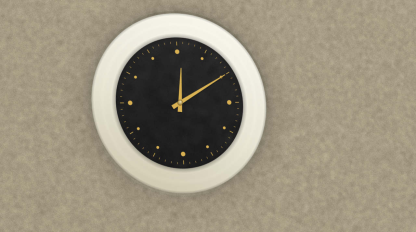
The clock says h=12 m=10
